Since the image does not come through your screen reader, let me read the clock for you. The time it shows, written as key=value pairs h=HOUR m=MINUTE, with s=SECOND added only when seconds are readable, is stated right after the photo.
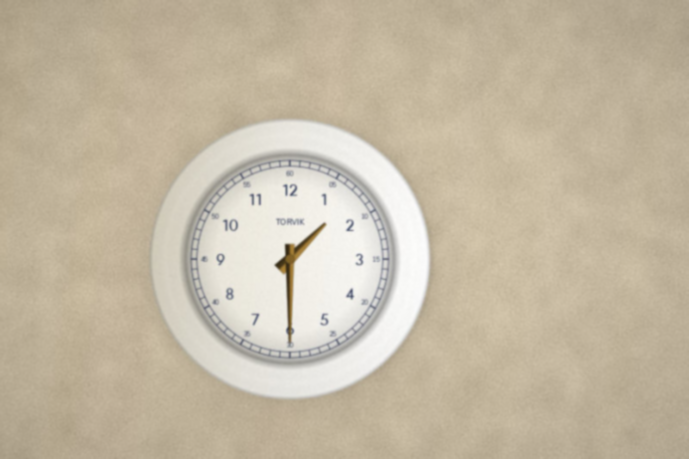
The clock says h=1 m=30
